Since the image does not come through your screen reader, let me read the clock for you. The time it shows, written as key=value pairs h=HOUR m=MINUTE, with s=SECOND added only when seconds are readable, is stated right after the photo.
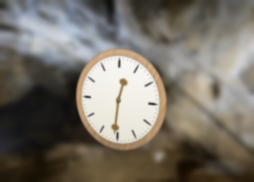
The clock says h=12 m=31
